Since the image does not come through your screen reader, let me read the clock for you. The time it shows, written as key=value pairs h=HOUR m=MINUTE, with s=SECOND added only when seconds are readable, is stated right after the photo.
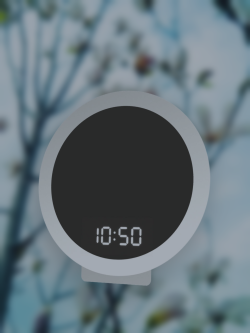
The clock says h=10 m=50
